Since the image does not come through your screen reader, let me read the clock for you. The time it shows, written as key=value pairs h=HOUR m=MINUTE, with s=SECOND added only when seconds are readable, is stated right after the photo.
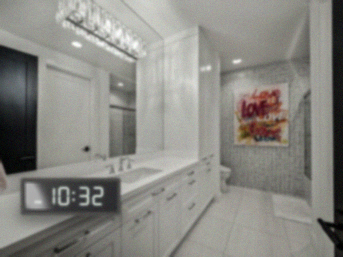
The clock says h=10 m=32
